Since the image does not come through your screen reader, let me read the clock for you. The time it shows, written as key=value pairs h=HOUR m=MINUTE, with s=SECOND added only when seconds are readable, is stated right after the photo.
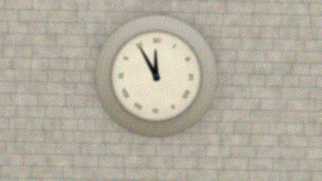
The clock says h=11 m=55
